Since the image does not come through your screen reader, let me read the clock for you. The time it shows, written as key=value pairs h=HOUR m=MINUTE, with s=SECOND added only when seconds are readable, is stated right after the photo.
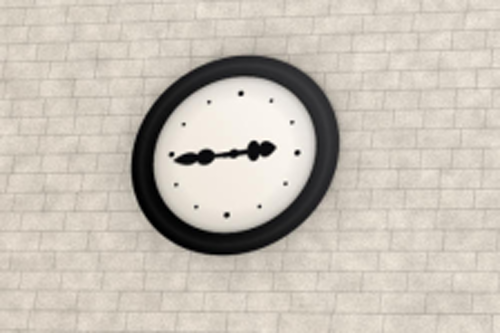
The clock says h=2 m=44
